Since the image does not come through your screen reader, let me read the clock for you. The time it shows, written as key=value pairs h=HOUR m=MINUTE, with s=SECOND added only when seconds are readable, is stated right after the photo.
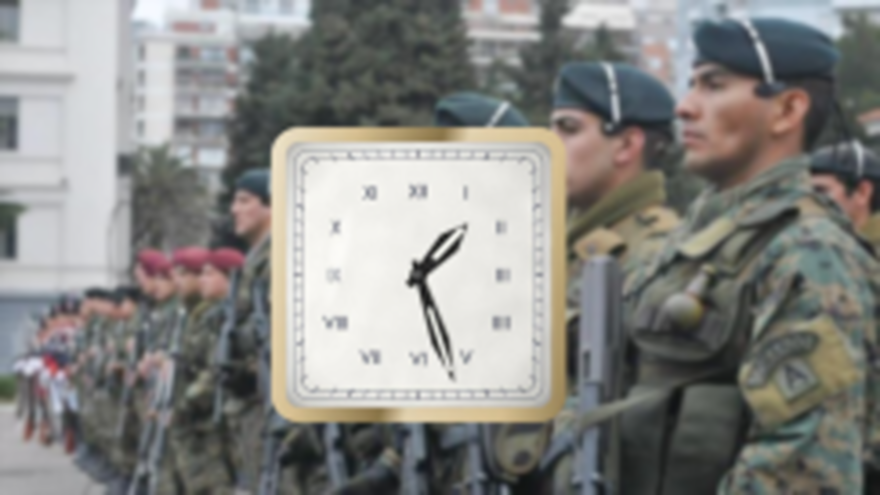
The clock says h=1 m=27
